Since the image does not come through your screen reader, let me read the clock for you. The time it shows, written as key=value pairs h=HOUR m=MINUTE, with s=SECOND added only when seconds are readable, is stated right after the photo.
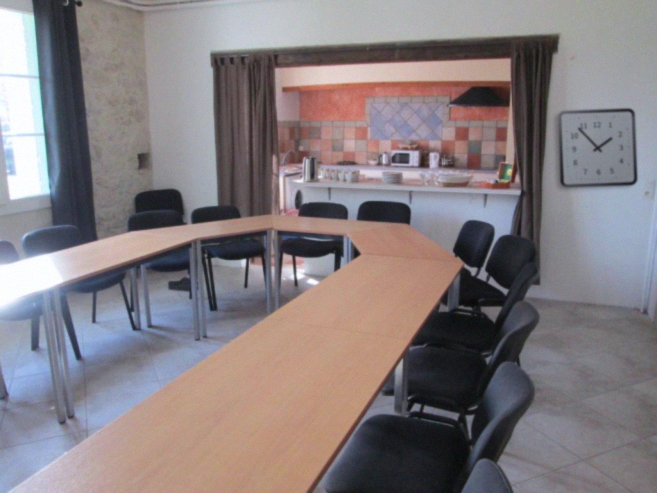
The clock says h=1 m=53
